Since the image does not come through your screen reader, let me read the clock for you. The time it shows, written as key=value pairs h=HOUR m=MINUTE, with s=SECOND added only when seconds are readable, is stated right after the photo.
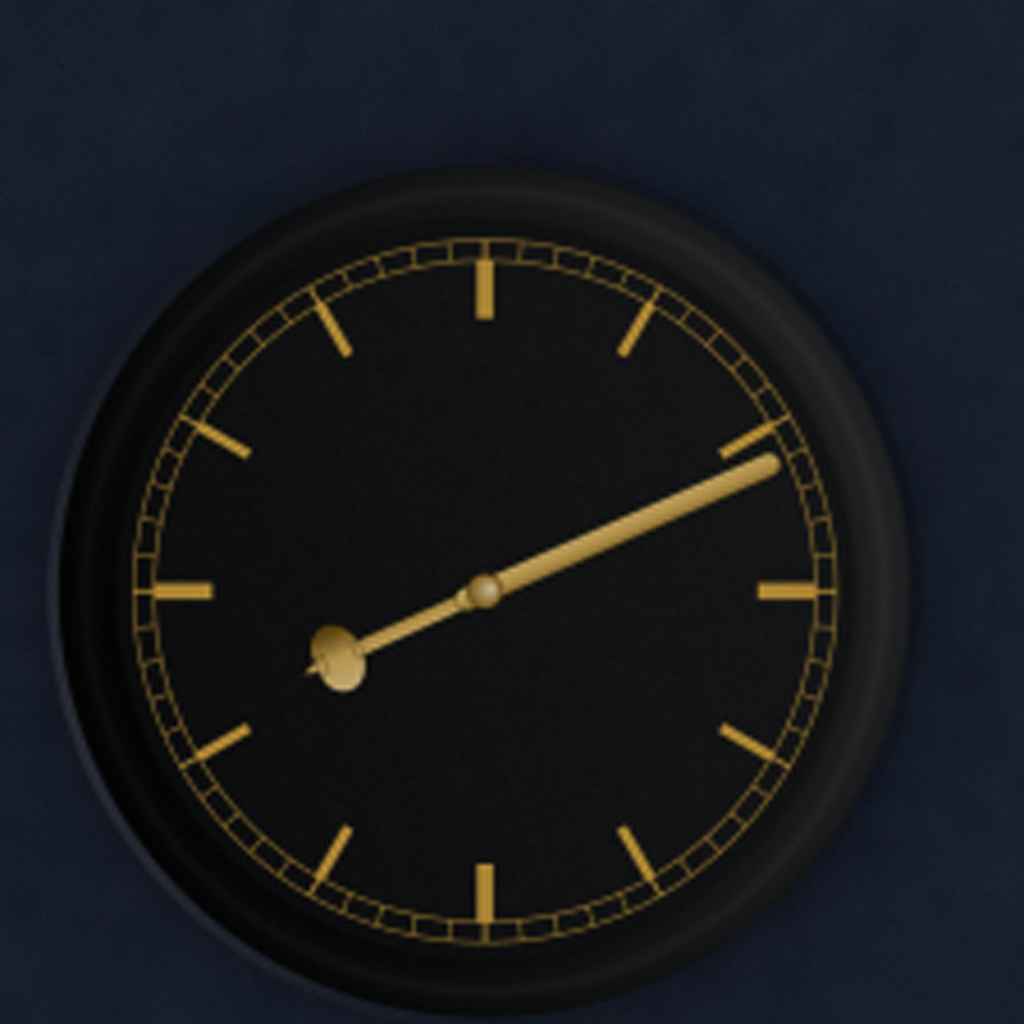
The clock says h=8 m=11
